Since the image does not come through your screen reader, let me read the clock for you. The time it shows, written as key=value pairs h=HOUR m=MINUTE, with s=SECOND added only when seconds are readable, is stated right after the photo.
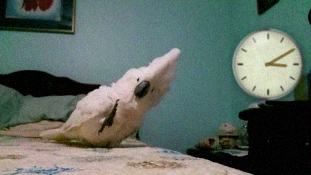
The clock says h=3 m=10
